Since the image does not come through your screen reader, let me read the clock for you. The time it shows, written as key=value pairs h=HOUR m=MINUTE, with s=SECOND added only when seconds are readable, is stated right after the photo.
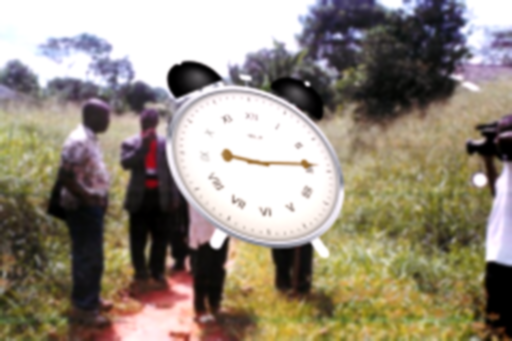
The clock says h=9 m=14
